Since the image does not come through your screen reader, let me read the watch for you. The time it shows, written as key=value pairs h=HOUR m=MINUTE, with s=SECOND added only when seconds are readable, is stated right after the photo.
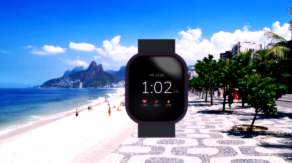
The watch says h=1 m=2
